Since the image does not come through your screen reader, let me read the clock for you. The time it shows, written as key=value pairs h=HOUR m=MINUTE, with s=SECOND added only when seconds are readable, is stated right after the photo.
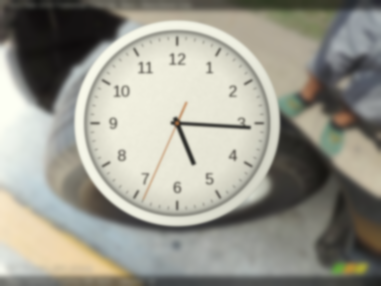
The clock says h=5 m=15 s=34
